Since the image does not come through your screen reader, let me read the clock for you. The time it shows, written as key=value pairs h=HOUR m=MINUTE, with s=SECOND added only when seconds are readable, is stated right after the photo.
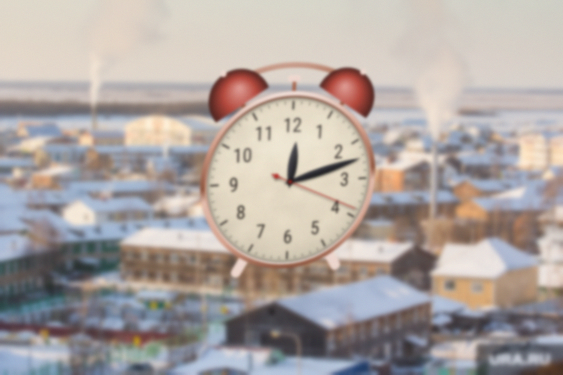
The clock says h=12 m=12 s=19
